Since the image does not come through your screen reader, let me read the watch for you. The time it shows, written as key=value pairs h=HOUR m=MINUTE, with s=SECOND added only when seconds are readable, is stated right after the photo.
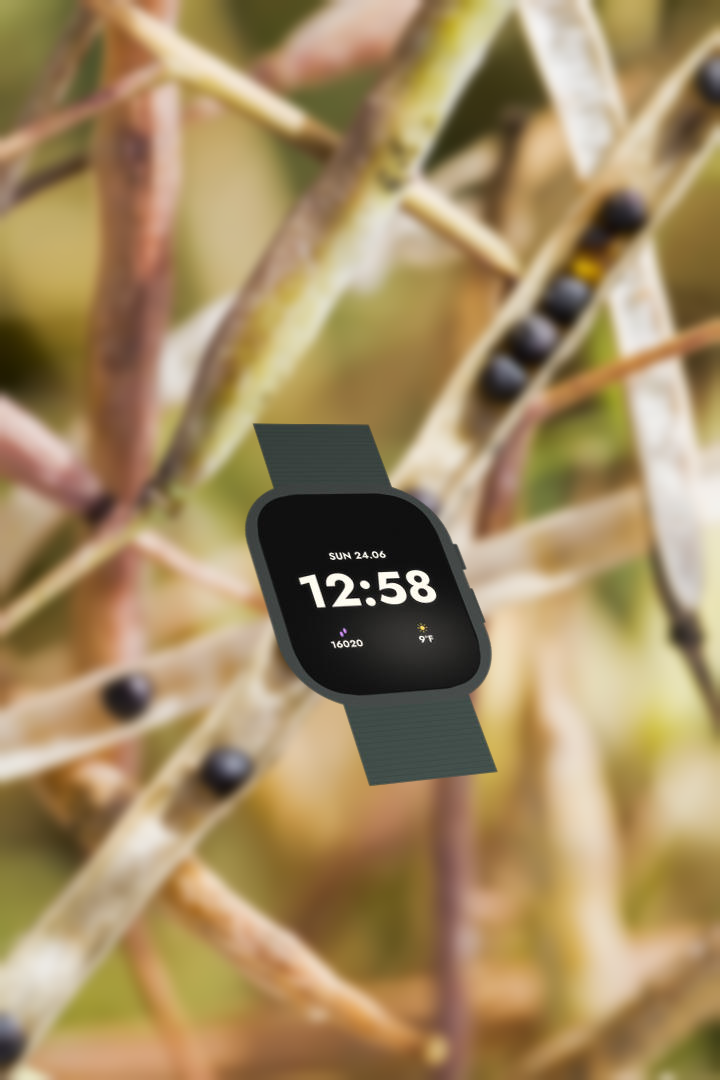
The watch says h=12 m=58
